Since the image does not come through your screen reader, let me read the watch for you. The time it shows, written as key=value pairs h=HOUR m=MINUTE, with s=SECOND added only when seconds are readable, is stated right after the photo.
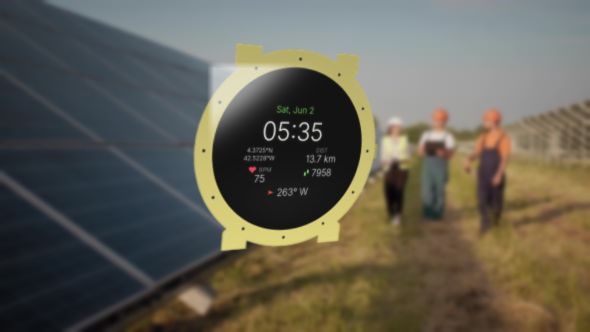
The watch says h=5 m=35
